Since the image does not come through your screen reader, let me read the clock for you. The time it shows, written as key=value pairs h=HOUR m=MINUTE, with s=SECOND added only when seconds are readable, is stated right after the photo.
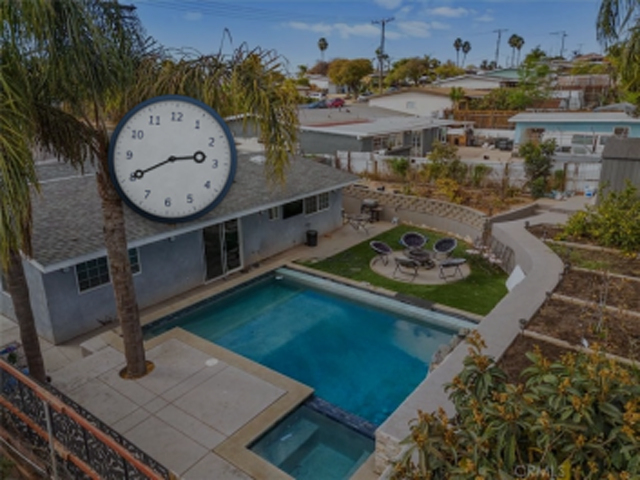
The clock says h=2 m=40
